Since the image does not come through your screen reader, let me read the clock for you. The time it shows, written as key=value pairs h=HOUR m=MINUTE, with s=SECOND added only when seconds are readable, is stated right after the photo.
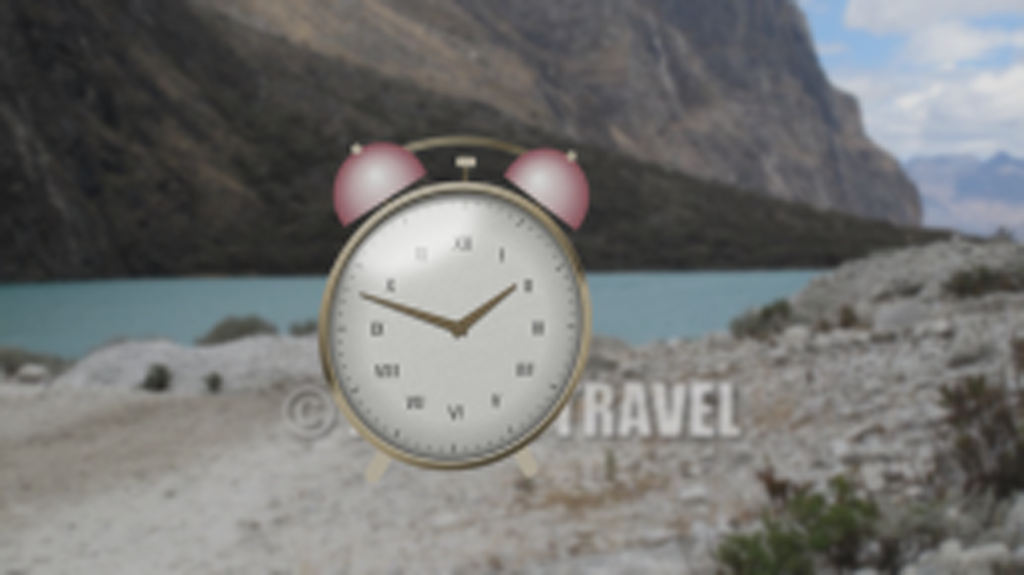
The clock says h=1 m=48
